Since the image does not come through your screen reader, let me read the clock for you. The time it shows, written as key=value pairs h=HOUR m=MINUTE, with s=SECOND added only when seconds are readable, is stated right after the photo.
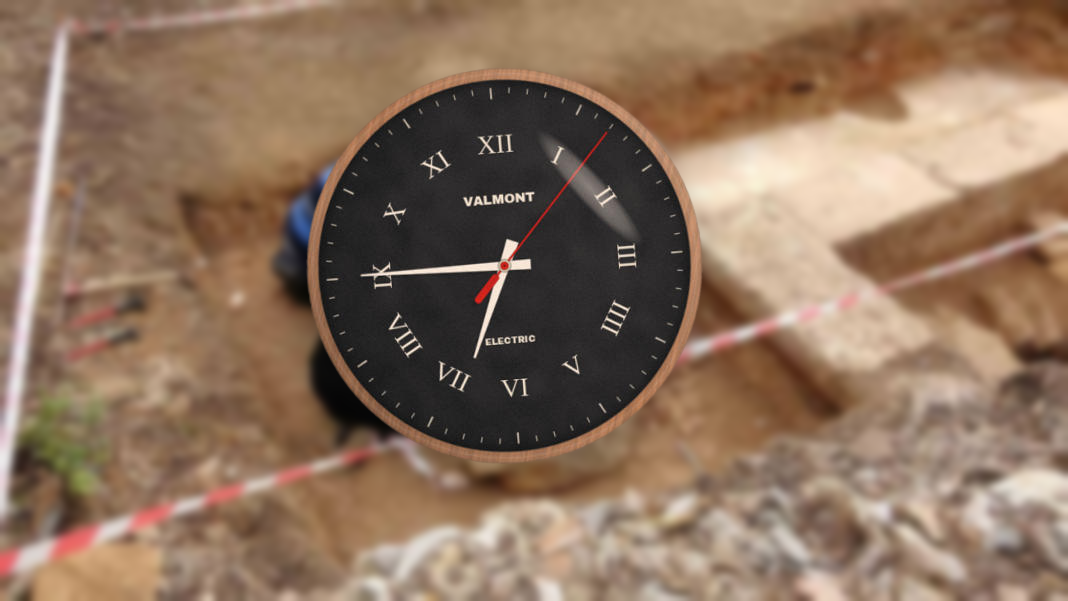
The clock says h=6 m=45 s=7
